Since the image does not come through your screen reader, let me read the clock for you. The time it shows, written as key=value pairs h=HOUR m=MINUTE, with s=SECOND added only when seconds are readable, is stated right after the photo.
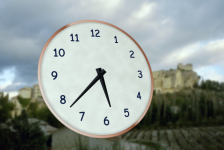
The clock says h=5 m=38
